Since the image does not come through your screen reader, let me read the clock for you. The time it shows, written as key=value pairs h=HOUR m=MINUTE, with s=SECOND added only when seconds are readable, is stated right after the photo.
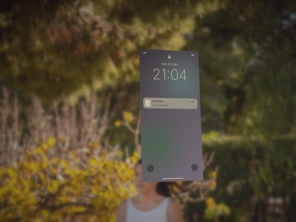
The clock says h=21 m=4
